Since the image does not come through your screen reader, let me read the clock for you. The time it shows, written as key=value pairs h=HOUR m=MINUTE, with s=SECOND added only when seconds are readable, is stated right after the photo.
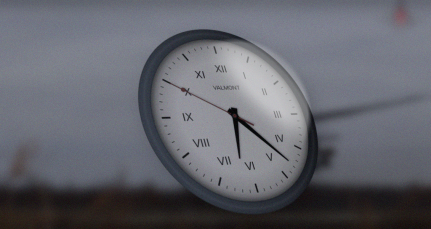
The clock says h=6 m=22 s=50
